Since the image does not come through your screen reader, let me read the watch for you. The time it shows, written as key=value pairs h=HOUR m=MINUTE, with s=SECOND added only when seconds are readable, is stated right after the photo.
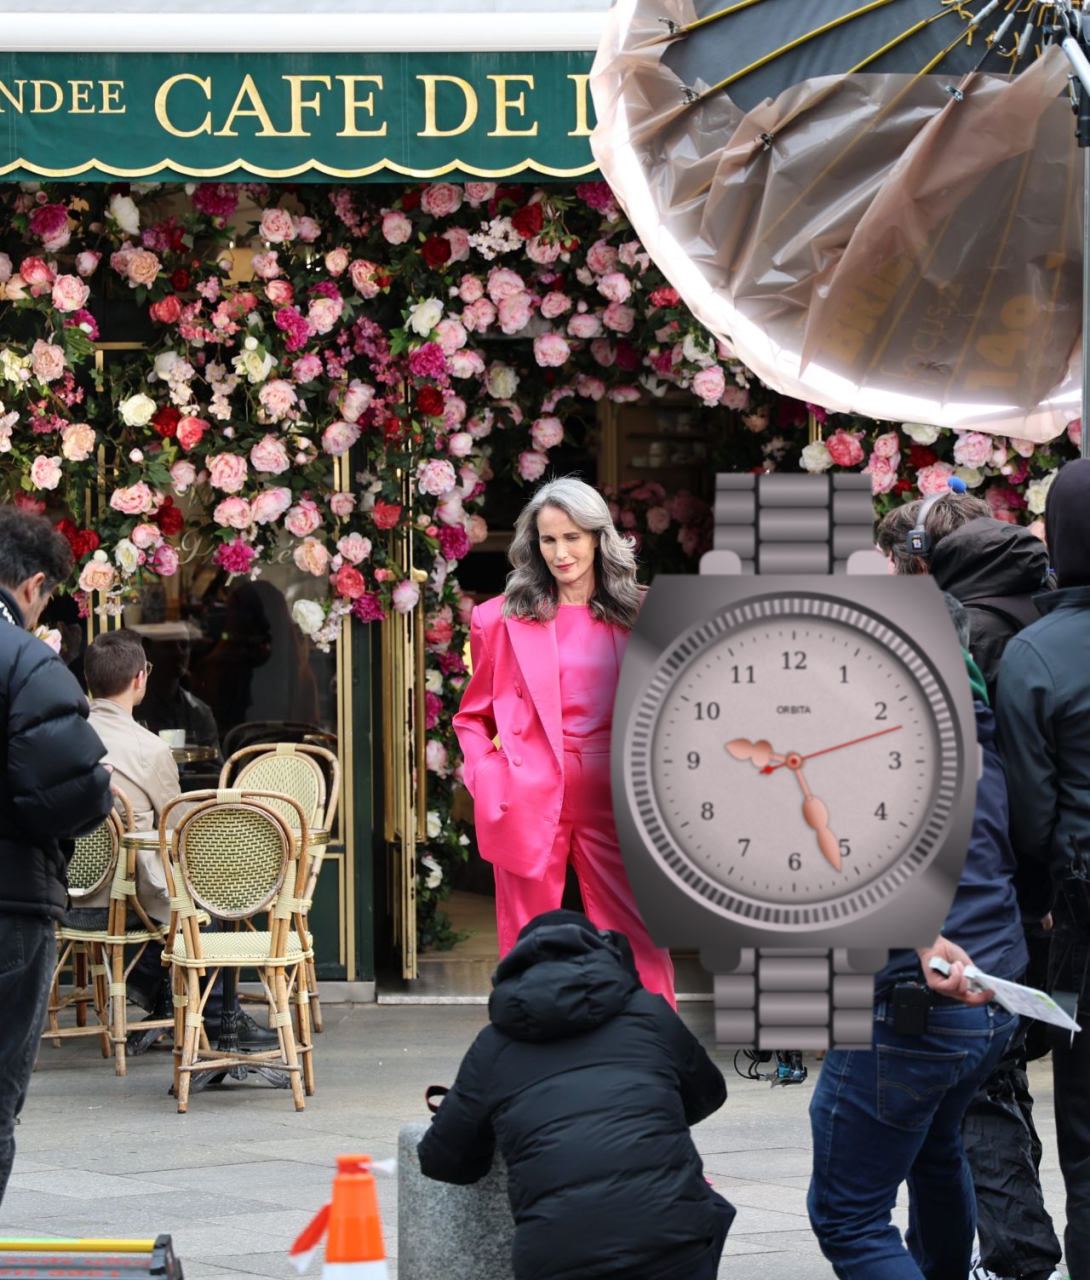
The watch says h=9 m=26 s=12
